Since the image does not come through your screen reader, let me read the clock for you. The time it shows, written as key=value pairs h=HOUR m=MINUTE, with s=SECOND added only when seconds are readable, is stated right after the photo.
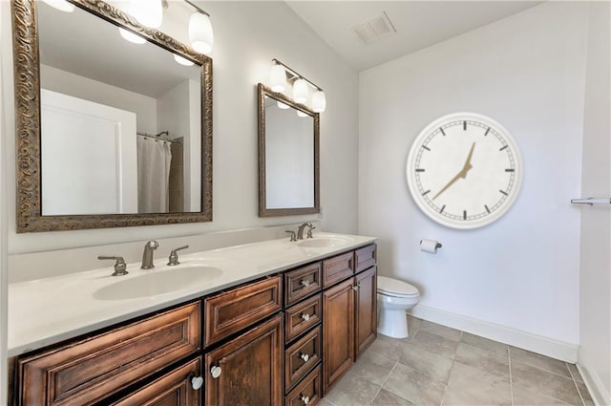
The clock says h=12 m=38
